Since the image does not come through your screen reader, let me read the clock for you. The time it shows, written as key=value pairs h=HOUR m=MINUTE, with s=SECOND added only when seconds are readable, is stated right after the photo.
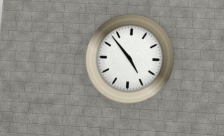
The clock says h=4 m=53
